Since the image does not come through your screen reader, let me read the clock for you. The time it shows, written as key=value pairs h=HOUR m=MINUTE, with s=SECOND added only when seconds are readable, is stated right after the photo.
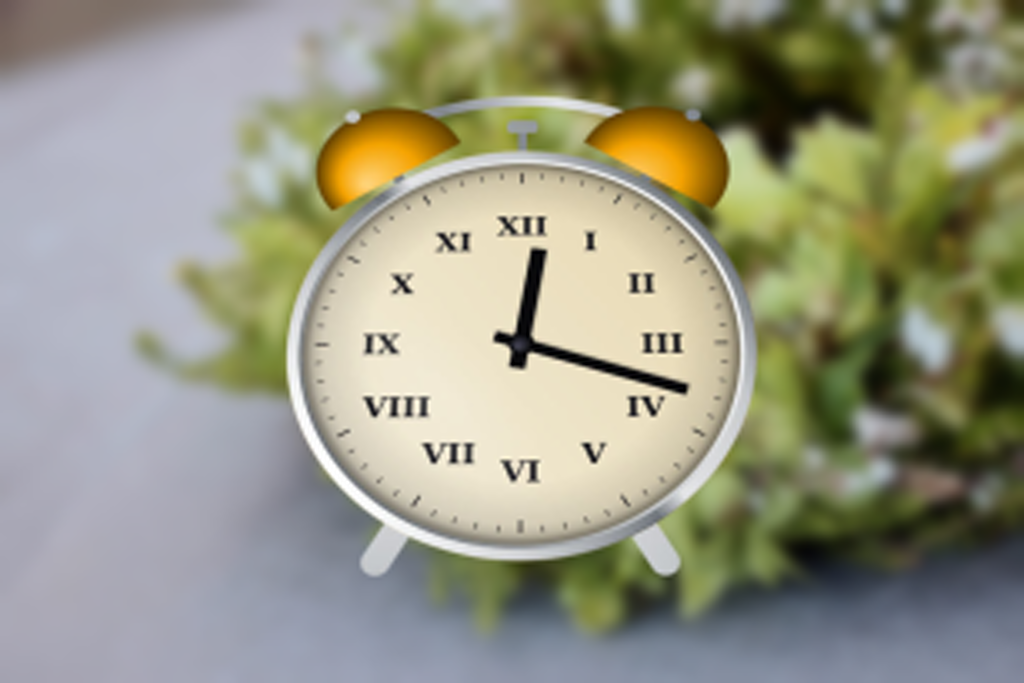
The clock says h=12 m=18
